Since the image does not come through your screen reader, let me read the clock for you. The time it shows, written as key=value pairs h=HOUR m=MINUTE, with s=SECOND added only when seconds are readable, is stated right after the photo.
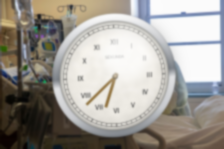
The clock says h=6 m=38
